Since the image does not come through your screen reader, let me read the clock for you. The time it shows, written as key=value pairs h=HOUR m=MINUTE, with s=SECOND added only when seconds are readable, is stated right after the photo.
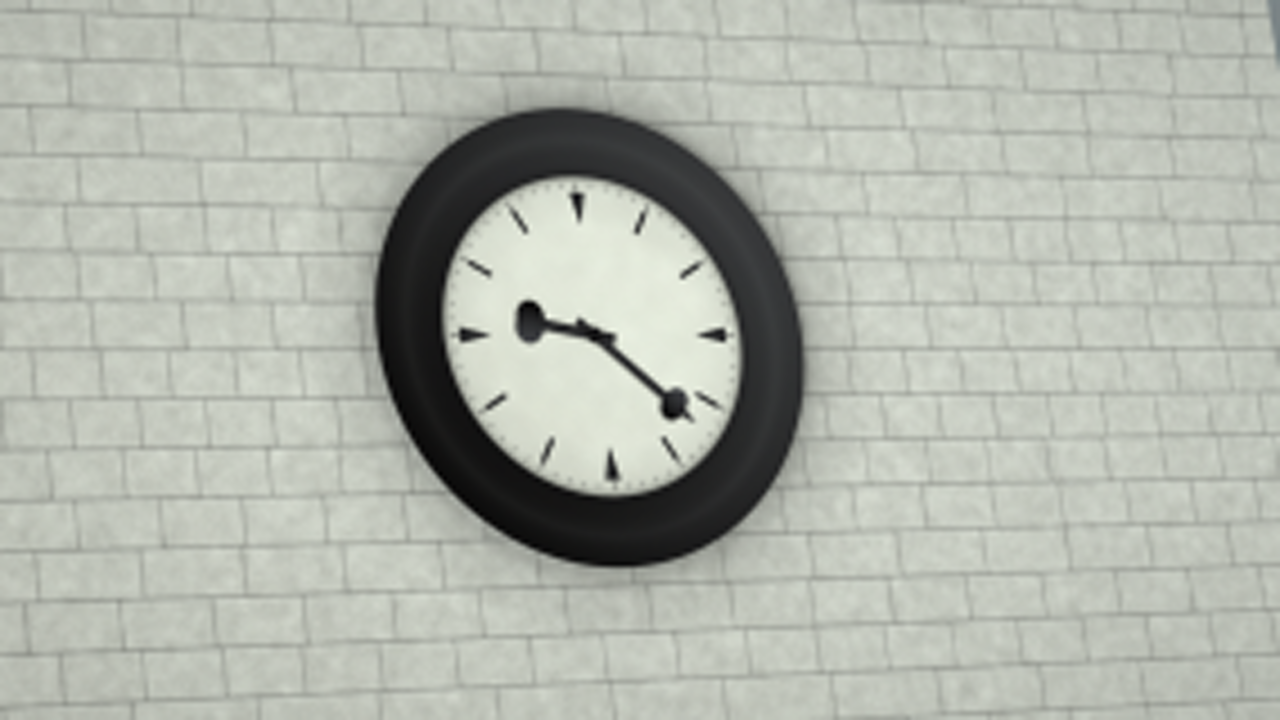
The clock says h=9 m=22
